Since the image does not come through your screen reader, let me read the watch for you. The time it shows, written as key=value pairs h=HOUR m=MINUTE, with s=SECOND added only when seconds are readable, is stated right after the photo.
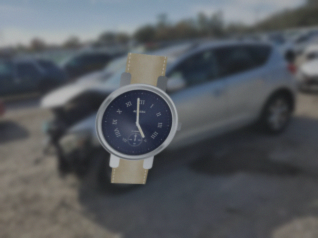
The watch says h=4 m=59
